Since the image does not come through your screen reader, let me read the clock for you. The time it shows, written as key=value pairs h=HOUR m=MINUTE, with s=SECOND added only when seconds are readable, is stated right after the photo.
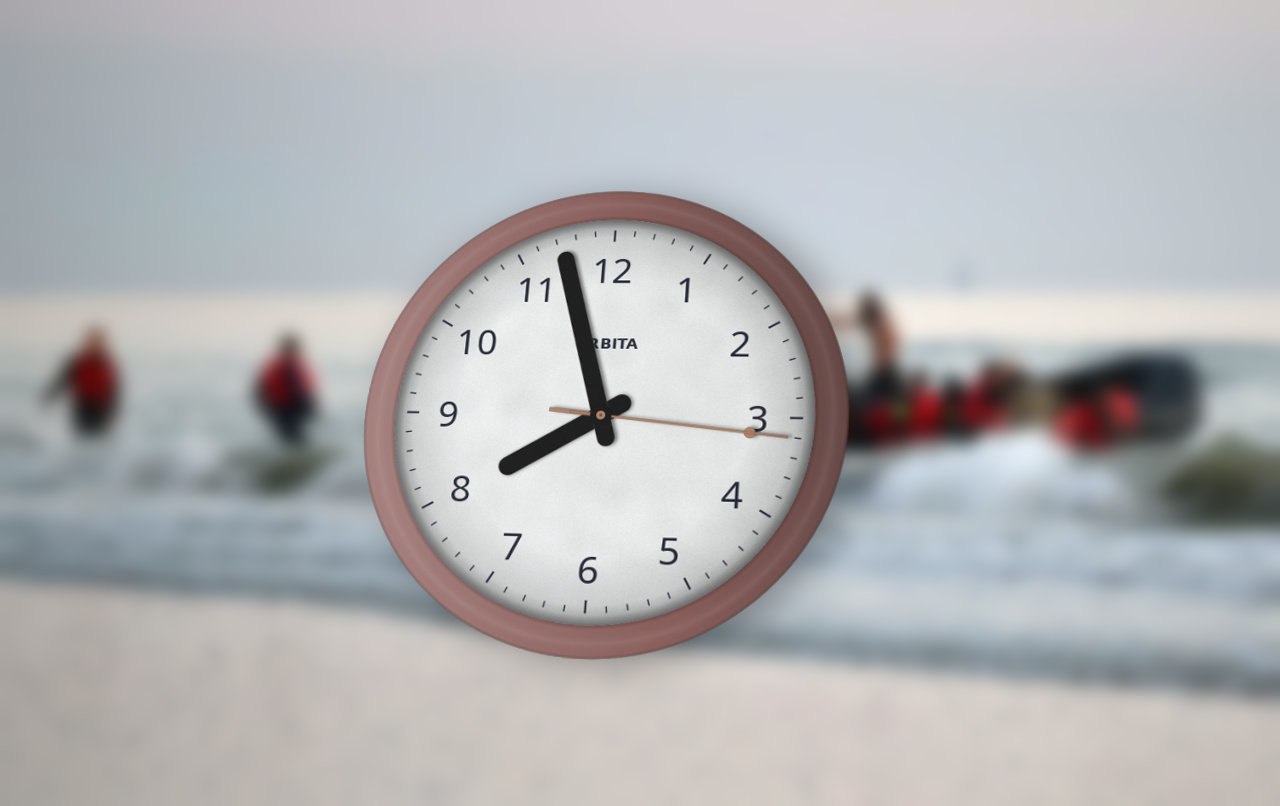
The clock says h=7 m=57 s=16
